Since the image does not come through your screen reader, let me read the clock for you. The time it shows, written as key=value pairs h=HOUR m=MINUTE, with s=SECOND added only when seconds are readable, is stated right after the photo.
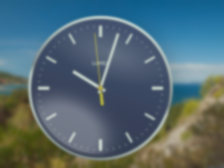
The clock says h=10 m=2 s=59
